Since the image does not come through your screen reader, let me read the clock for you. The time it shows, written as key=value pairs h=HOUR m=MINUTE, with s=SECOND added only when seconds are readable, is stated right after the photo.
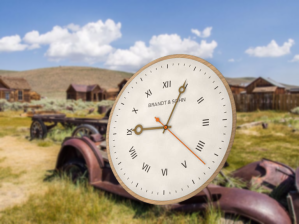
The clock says h=9 m=4 s=22
